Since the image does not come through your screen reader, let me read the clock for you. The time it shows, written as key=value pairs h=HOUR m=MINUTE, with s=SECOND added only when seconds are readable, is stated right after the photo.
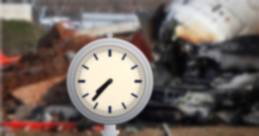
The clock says h=7 m=37
